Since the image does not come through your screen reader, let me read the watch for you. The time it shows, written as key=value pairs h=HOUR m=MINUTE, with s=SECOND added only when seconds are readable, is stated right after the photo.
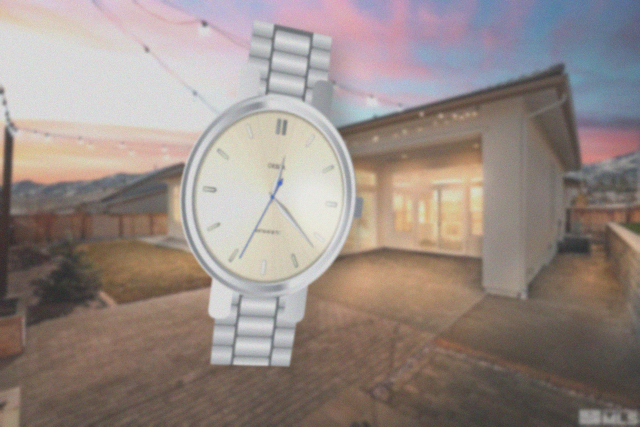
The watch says h=12 m=21 s=34
